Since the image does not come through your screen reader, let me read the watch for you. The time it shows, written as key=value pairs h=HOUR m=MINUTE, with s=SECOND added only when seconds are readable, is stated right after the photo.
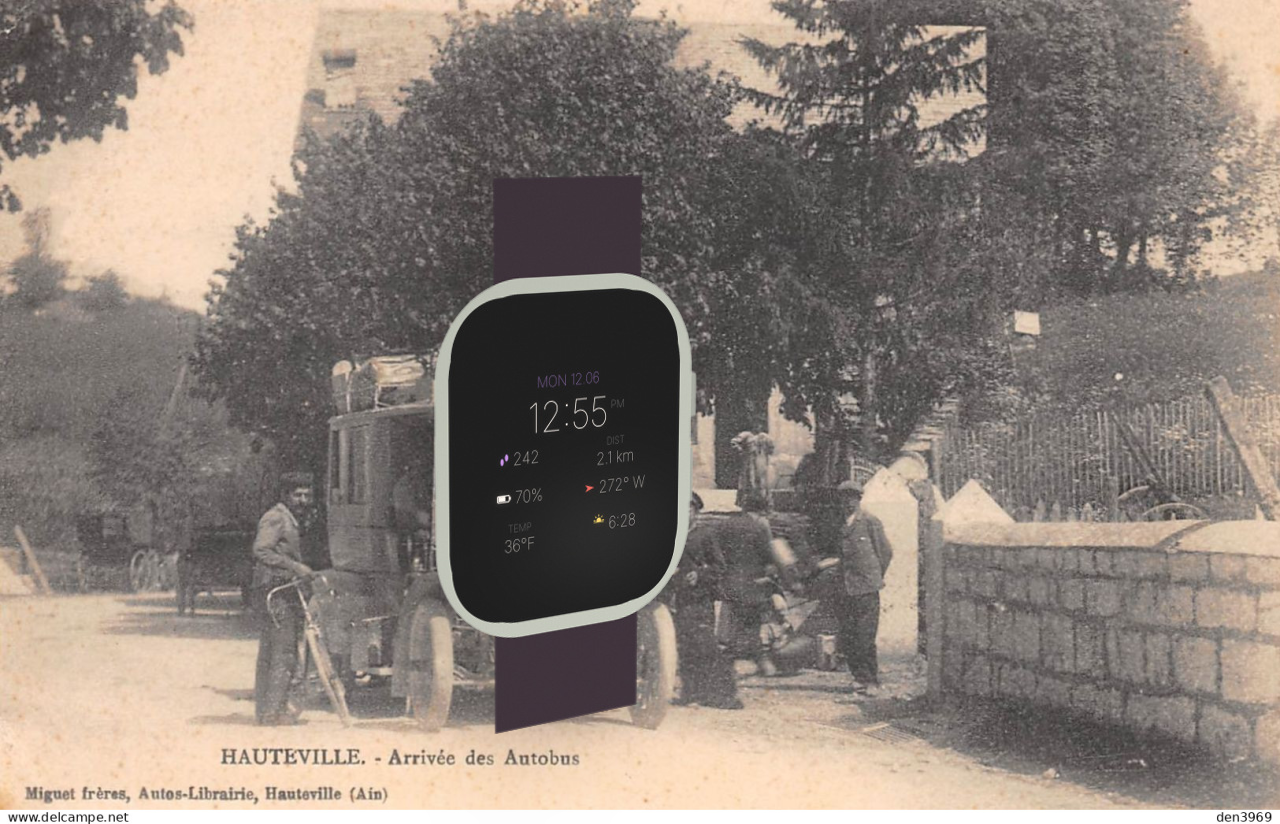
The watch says h=12 m=55
